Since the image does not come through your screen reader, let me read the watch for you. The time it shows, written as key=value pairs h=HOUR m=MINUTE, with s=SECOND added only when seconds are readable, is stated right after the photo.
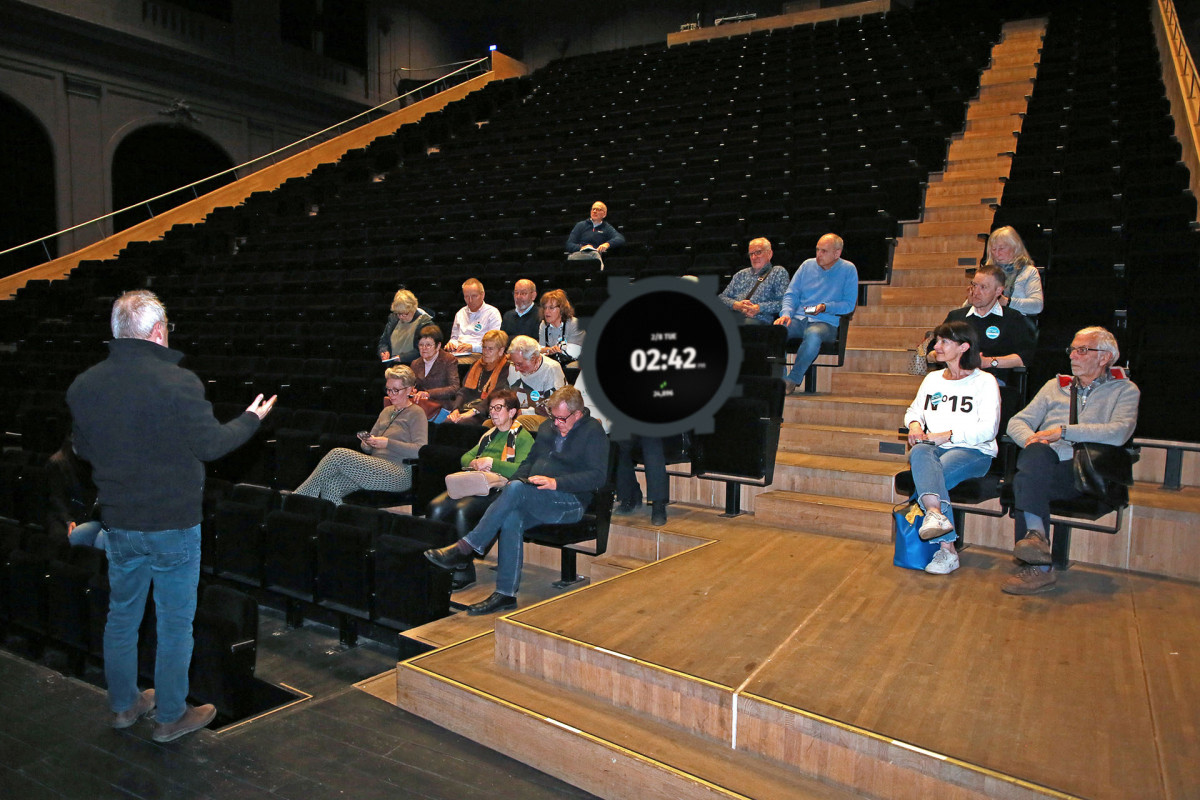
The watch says h=2 m=42
